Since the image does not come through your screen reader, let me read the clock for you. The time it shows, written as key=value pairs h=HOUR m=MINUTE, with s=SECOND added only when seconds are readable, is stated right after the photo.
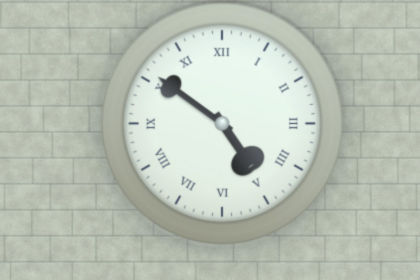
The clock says h=4 m=51
